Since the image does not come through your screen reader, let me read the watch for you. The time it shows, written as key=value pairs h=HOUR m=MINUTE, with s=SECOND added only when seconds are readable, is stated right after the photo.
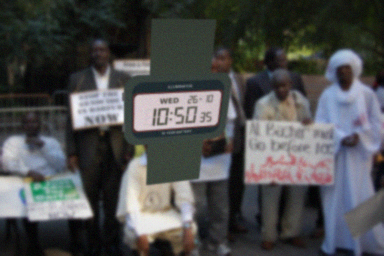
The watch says h=10 m=50 s=35
